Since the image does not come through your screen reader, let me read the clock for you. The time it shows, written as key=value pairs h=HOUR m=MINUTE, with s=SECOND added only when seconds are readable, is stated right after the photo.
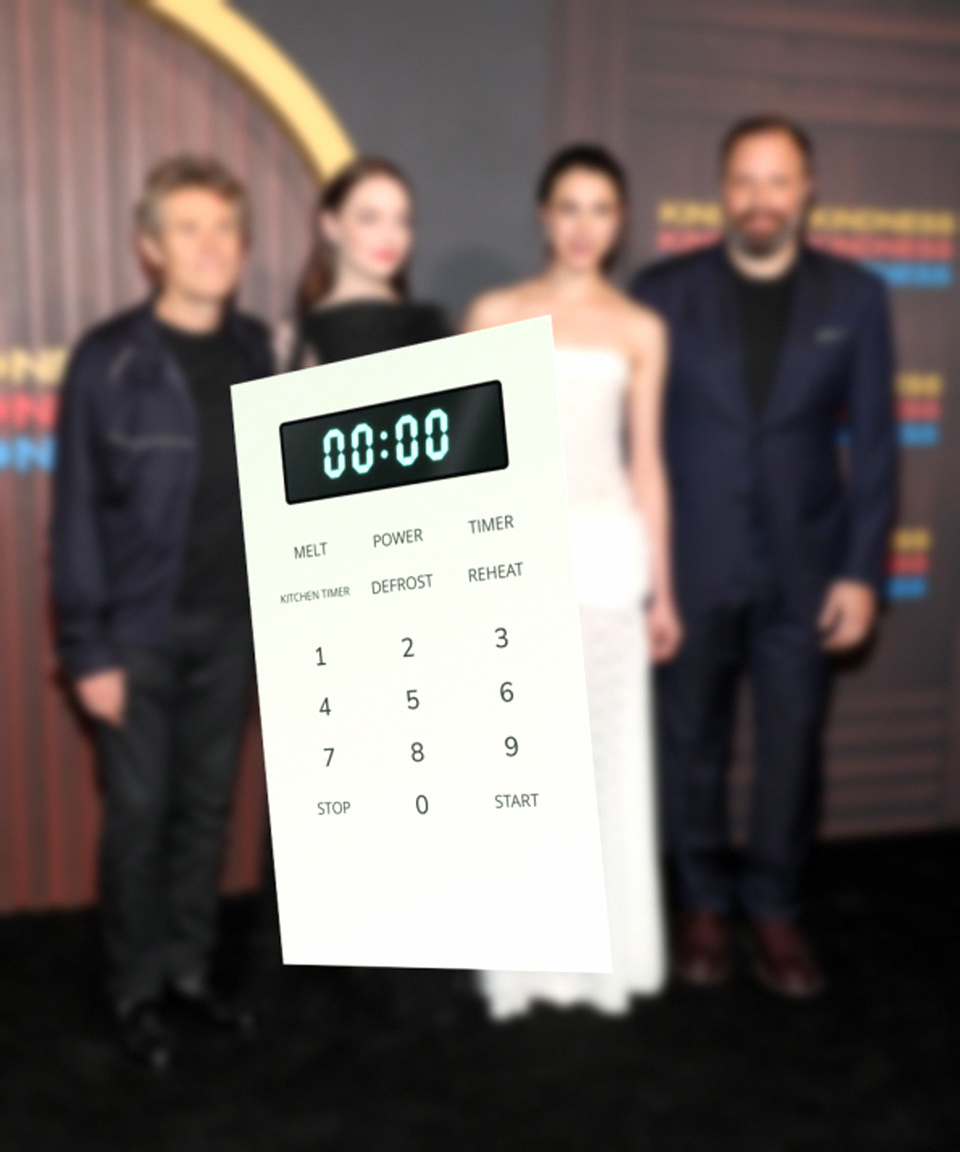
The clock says h=0 m=0
